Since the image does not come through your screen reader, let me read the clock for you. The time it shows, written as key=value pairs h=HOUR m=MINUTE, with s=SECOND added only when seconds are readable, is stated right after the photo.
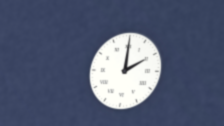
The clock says h=2 m=0
